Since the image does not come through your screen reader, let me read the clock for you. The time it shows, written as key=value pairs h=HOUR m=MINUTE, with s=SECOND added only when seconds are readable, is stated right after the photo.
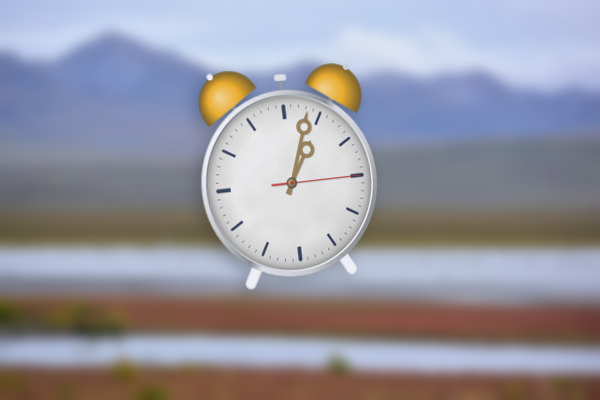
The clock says h=1 m=3 s=15
